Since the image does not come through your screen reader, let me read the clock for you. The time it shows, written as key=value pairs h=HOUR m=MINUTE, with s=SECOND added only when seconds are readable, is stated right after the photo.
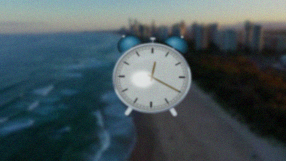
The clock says h=12 m=20
